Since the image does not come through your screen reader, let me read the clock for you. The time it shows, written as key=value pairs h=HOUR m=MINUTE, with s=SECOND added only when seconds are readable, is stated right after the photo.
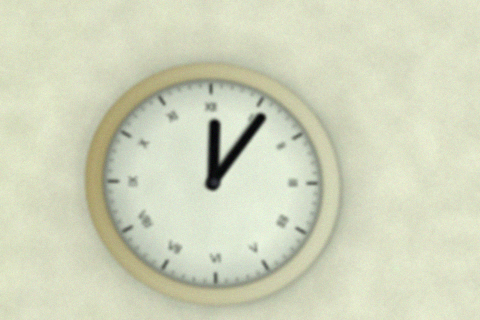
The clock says h=12 m=6
